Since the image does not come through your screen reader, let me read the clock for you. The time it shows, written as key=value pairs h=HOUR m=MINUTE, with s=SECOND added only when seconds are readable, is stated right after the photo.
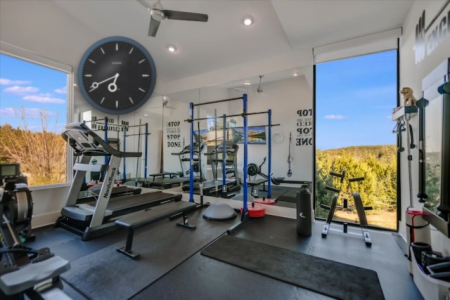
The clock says h=6 m=41
